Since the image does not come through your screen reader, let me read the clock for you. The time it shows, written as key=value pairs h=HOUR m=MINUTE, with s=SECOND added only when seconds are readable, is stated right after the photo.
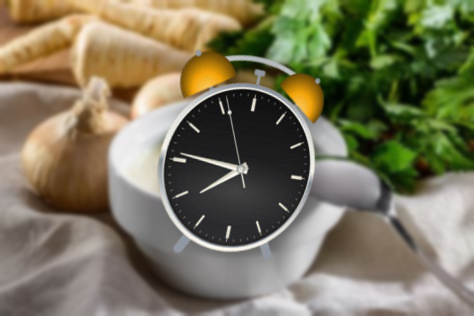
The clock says h=7 m=45 s=56
